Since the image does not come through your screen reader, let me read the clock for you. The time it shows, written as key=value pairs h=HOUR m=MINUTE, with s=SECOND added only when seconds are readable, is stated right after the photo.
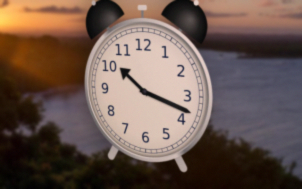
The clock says h=10 m=18
